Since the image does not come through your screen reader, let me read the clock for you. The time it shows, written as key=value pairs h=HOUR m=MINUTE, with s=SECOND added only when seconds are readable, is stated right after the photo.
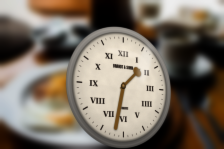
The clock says h=1 m=32
